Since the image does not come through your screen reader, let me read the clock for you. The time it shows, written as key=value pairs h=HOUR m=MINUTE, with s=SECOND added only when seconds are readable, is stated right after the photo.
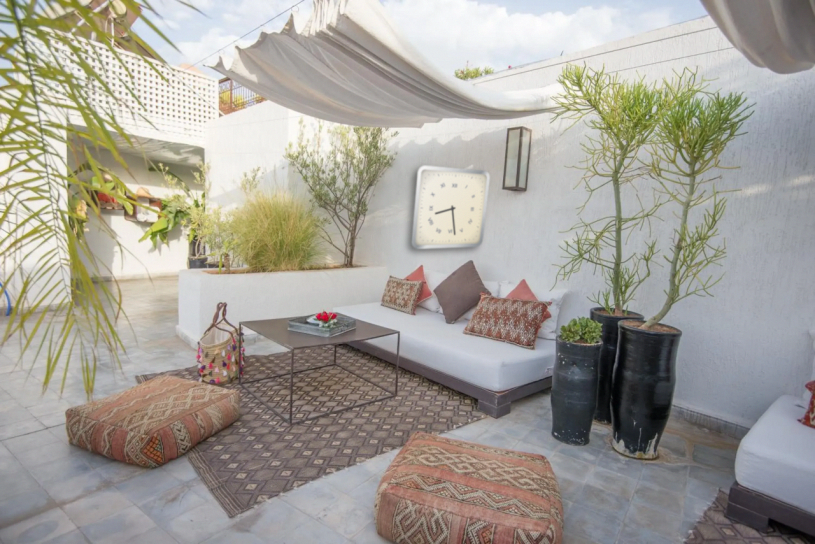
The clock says h=8 m=28
